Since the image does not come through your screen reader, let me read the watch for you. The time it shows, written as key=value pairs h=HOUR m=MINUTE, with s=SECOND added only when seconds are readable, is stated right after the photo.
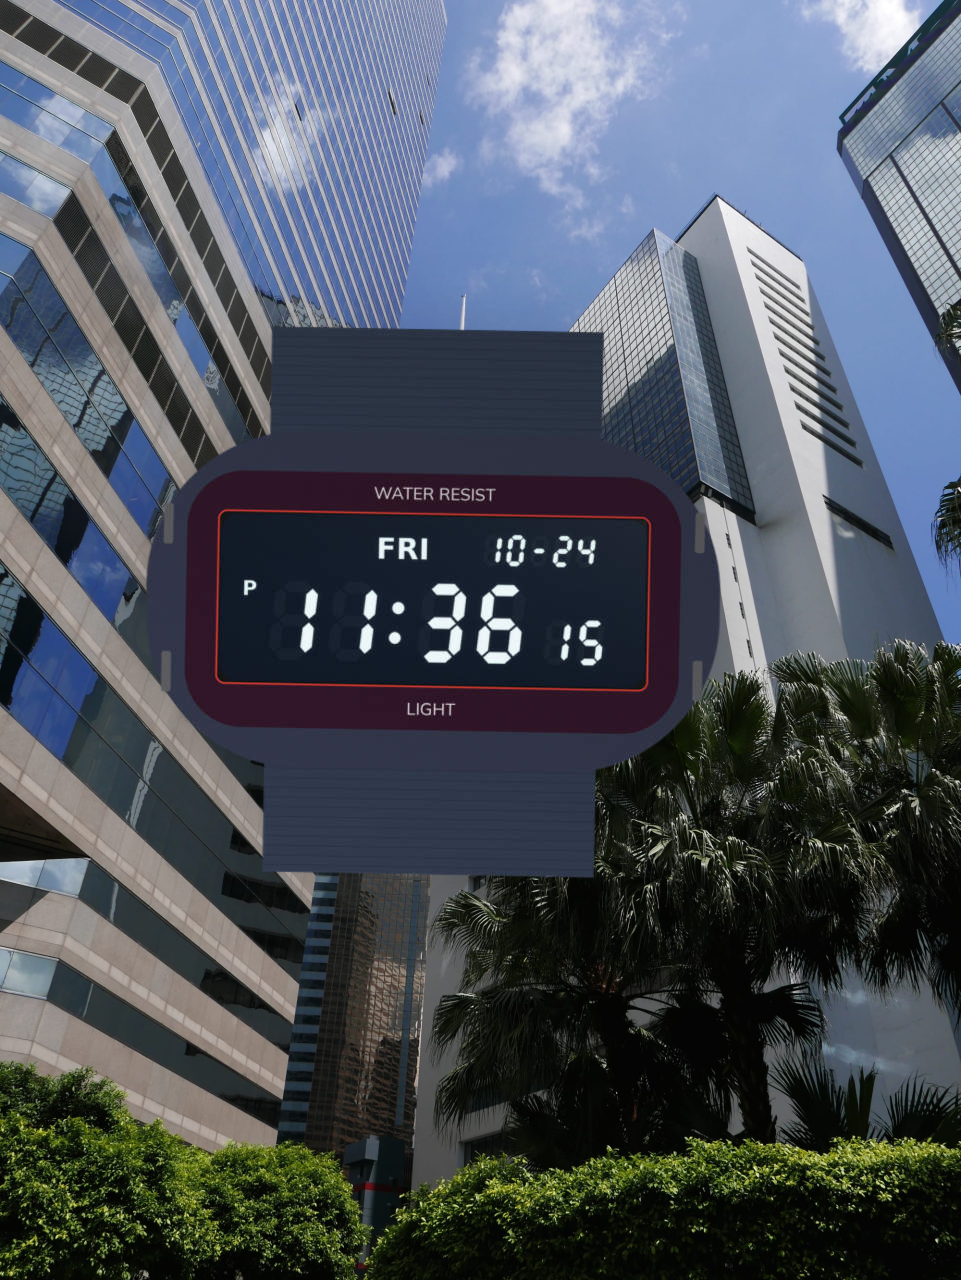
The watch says h=11 m=36 s=15
